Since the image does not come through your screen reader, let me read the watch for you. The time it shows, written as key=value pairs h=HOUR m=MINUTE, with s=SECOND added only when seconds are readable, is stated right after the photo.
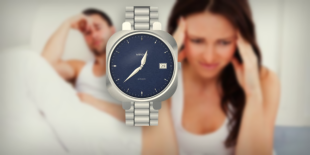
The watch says h=12 m=38
